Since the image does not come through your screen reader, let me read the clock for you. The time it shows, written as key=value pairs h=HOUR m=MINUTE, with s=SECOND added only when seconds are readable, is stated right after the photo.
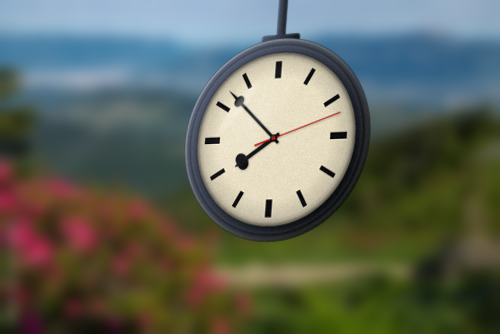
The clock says h=7 m=52 s=12
